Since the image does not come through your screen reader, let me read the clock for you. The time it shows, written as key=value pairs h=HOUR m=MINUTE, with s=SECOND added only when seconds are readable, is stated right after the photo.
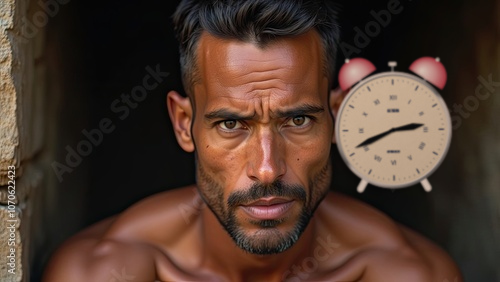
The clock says h=2 m=41
